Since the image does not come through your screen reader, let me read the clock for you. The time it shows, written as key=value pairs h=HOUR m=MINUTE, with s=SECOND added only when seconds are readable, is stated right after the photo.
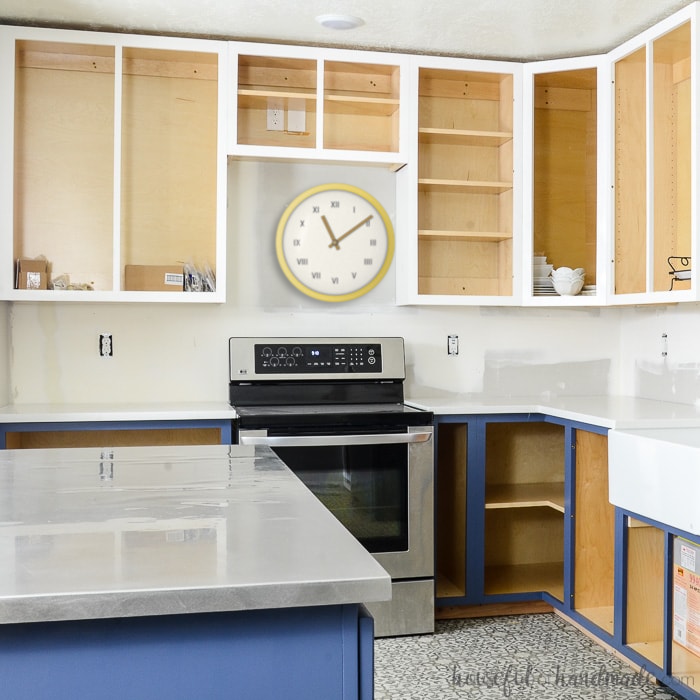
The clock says h=11 m=9
